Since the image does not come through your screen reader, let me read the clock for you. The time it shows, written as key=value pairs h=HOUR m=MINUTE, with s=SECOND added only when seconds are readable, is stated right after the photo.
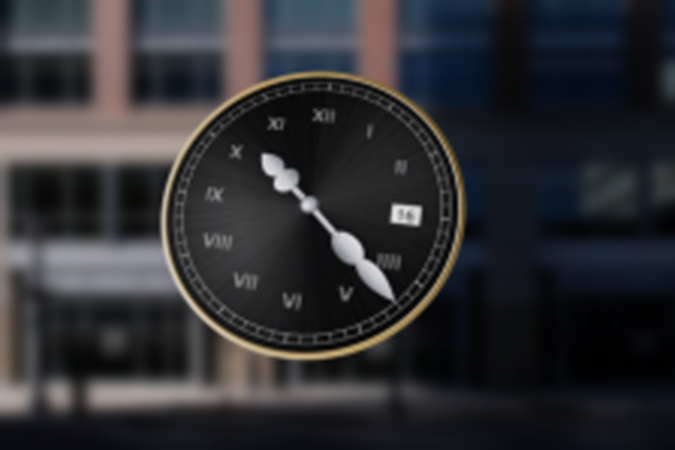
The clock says h=10 m=22
